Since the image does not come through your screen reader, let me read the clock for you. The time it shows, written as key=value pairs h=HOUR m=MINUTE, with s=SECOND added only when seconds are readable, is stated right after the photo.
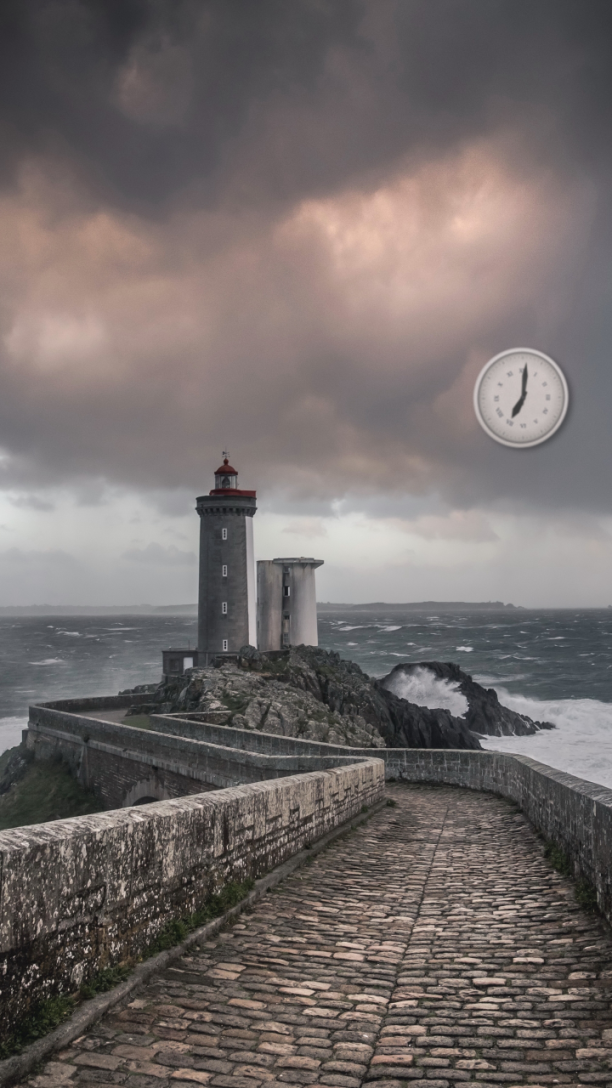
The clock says h=7 m=1
